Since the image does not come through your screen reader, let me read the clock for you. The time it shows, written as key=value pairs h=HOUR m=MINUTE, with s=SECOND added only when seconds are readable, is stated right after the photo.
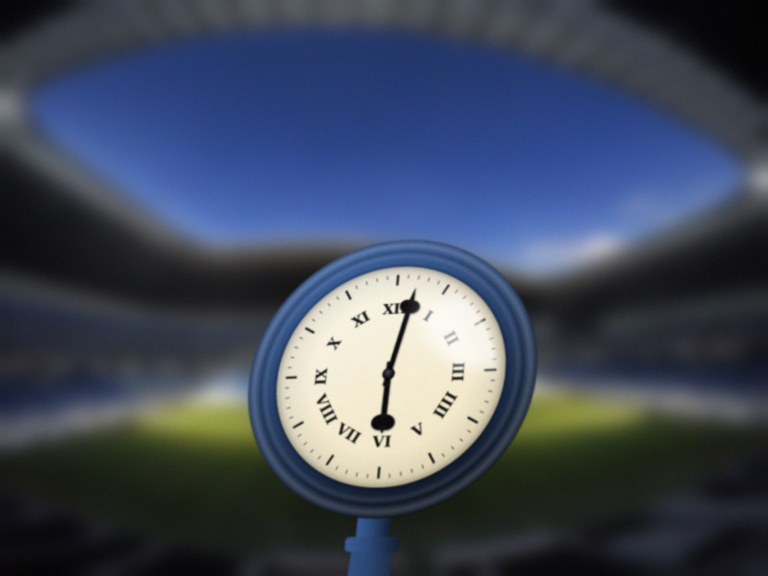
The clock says h=6 m=2
